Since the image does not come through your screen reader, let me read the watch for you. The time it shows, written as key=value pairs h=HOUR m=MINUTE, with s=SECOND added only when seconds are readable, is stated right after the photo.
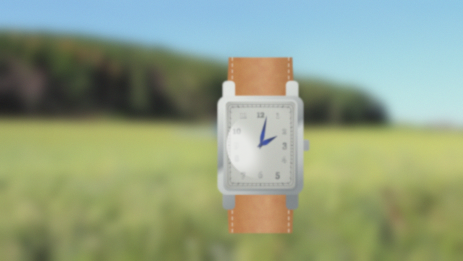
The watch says h=2 m=2
